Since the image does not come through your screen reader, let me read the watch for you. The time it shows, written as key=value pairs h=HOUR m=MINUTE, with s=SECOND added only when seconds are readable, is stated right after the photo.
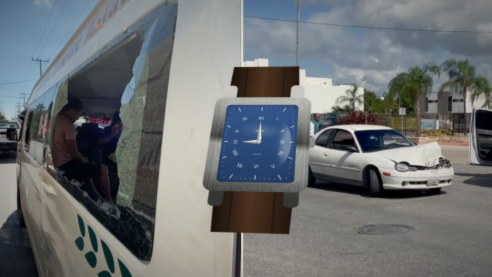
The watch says h=9 m=0
